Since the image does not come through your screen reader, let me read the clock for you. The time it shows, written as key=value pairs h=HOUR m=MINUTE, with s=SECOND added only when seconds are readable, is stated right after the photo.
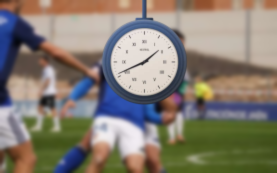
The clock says h=1 m=41
